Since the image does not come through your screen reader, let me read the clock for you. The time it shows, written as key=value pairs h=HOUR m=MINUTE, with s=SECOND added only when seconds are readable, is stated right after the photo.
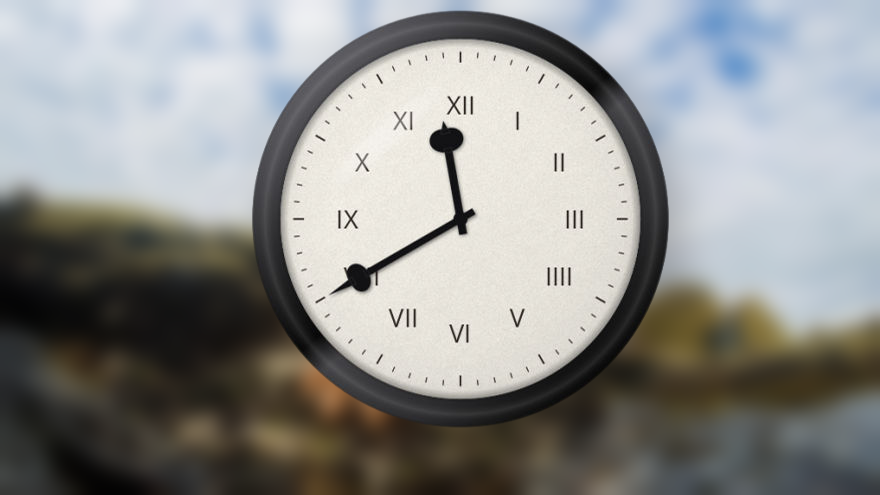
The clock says h=11 m=40
